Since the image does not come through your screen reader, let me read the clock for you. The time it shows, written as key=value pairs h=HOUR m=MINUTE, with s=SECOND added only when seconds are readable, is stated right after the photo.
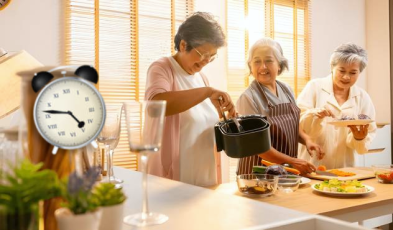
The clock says h=4 m=47
